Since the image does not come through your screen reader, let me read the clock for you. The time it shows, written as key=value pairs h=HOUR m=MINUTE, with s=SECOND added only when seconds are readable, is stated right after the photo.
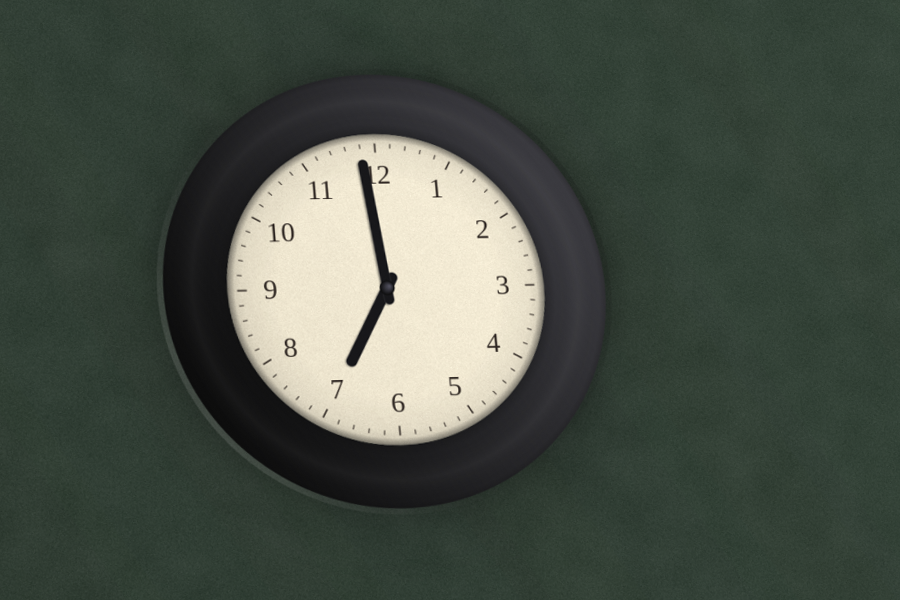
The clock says h=6 m=59
